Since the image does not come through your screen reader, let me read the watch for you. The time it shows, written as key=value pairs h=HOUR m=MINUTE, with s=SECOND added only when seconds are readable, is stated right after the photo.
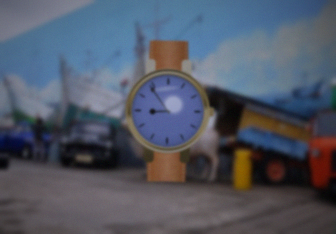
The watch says h=8 m=54
